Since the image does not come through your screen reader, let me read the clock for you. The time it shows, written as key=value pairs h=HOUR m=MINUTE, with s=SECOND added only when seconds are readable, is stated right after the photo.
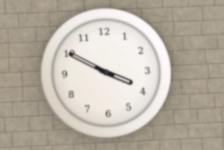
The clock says h=3 m=50
